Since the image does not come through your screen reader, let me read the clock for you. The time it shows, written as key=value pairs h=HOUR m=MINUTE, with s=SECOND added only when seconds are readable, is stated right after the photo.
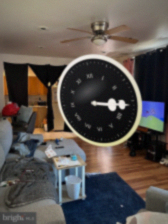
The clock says h=3 m=16
